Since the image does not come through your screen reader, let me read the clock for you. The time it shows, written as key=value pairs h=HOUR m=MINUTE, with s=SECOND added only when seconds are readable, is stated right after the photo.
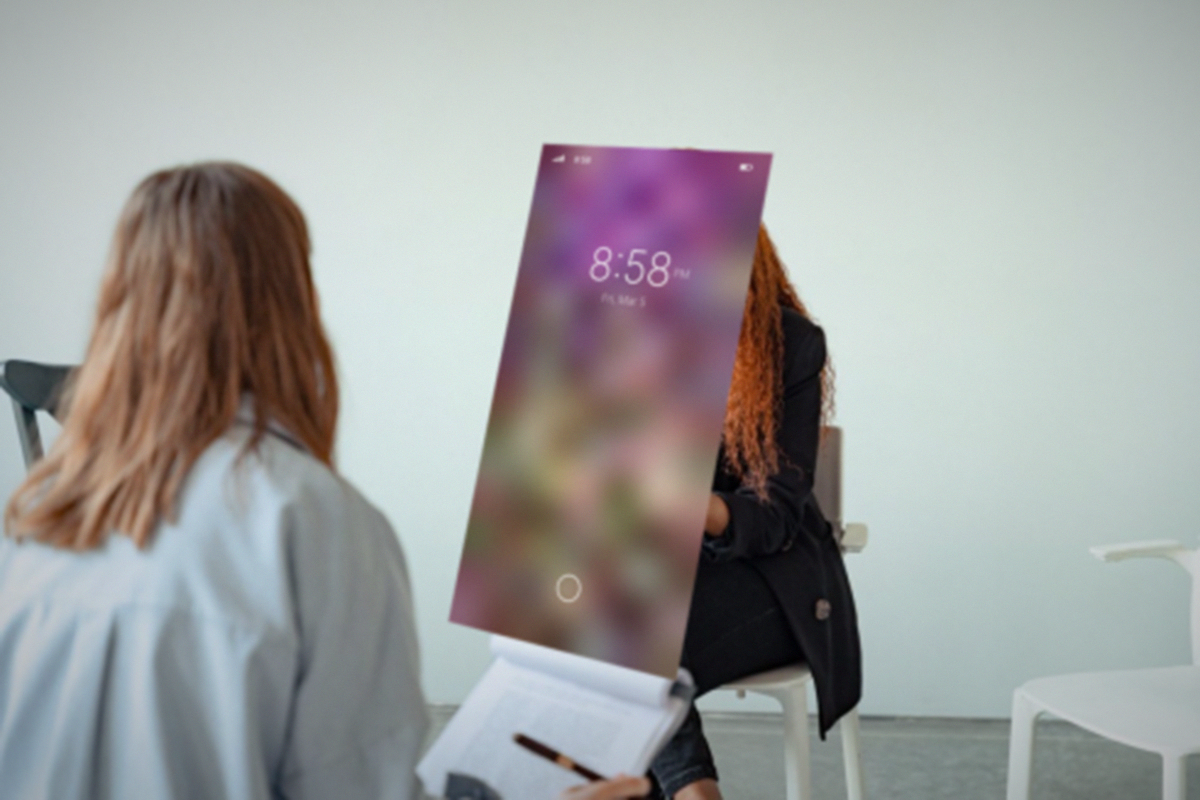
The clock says h=8 m=58
